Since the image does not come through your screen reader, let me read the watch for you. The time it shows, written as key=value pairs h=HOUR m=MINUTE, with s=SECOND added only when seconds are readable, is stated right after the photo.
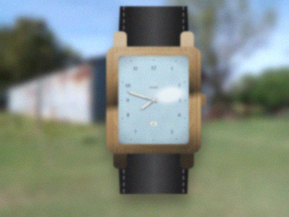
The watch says h=7 m=48
